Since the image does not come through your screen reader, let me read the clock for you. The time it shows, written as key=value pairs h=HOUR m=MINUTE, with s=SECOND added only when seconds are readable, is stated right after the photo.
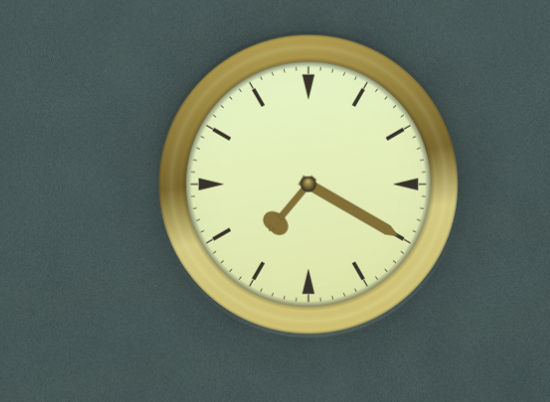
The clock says h=7 m=20
